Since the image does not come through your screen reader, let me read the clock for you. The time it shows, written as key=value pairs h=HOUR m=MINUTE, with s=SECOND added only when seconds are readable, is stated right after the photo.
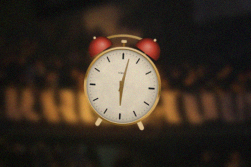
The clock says h=6 m=2
